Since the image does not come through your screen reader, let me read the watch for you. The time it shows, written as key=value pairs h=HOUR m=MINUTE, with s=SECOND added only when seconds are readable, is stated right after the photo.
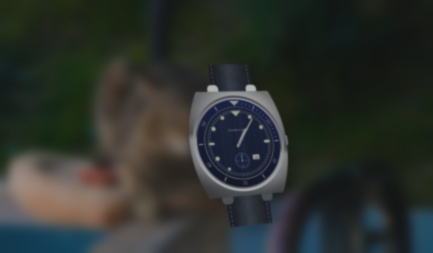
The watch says h=1 m=6
